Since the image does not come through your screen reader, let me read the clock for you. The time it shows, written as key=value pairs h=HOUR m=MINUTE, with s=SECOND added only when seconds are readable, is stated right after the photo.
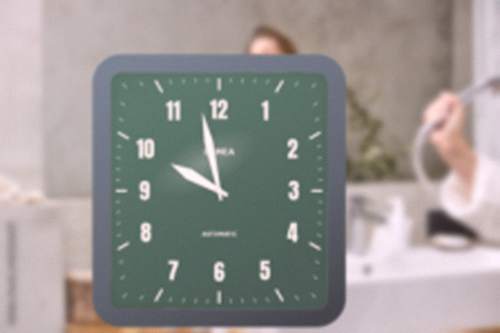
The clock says h=9 m=58
